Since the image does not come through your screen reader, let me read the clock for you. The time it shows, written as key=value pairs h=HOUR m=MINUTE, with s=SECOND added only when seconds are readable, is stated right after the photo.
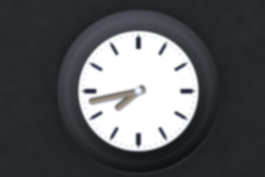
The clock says h=7 m=43
